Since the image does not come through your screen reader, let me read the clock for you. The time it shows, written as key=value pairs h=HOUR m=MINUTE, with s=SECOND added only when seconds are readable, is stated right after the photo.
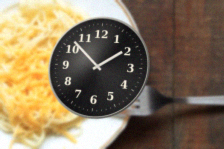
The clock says h=1 m=52
